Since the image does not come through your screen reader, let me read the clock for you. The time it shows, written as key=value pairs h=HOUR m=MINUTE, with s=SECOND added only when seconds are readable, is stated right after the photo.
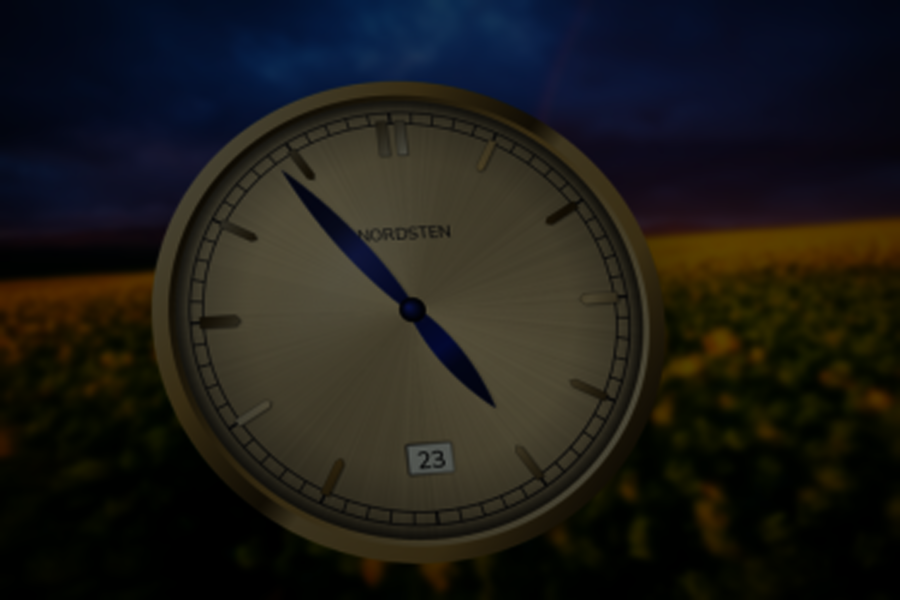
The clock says h=4 m=54
